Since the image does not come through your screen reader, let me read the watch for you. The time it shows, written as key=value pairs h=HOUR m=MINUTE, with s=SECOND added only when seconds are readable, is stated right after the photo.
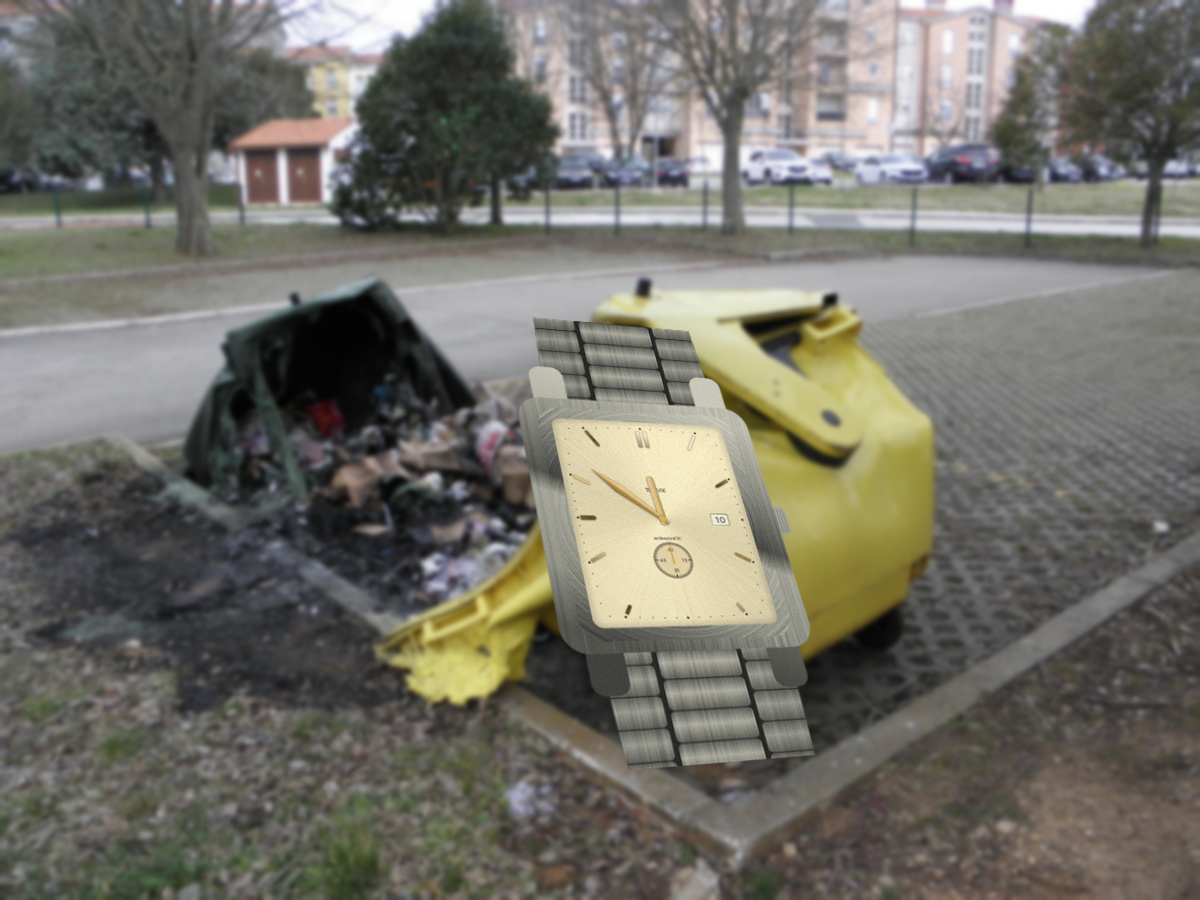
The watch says h=11 m=52
